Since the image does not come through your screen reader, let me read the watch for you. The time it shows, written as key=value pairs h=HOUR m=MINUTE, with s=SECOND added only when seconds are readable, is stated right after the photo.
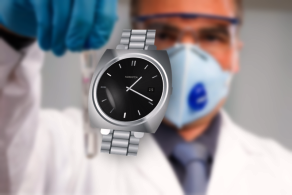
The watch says h=1 m=19
